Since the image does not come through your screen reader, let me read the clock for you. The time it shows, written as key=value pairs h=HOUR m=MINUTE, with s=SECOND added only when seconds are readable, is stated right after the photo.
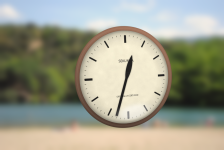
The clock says h=12 m=33
